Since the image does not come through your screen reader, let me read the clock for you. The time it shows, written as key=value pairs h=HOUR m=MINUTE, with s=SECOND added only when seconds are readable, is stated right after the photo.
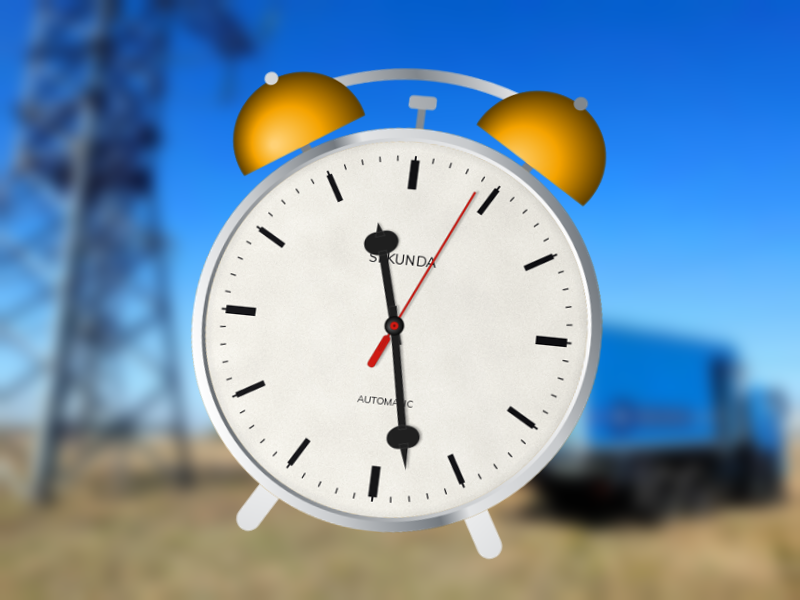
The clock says h=11 m=28 s=4
